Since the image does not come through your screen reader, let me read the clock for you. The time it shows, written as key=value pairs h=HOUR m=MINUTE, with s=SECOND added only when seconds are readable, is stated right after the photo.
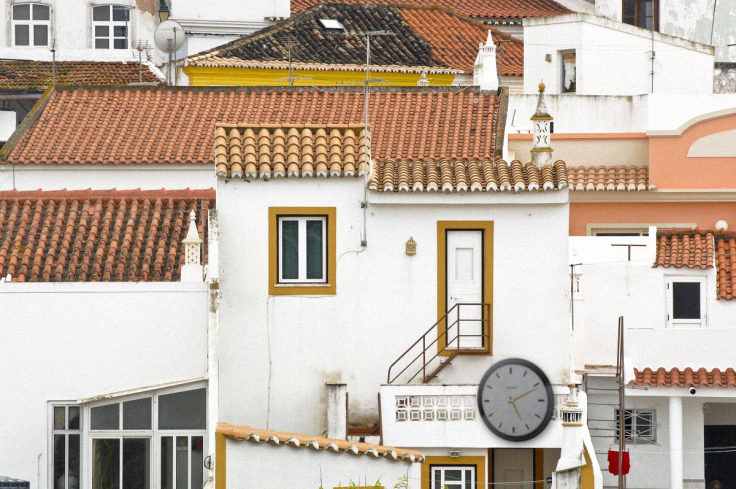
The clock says h=5 m=11
